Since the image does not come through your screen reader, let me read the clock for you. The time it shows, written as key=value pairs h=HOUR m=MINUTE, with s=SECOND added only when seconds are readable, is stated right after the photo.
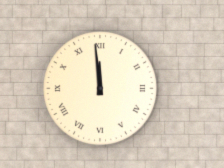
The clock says h=11 m=59
